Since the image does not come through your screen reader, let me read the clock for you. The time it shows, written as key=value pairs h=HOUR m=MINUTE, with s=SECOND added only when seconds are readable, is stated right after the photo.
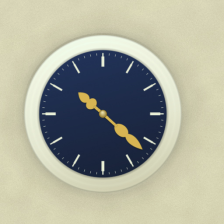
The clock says h=10 m=22
